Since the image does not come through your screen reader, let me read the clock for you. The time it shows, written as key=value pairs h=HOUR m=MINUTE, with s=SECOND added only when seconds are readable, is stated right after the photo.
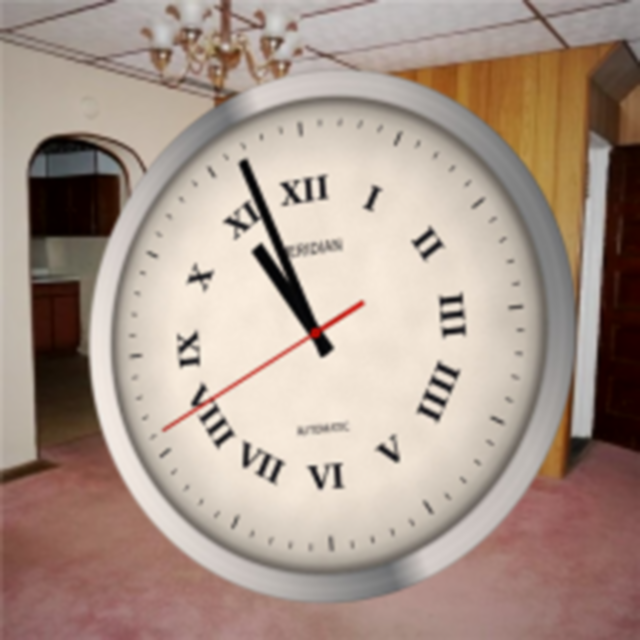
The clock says h=10 m=56 s=41
